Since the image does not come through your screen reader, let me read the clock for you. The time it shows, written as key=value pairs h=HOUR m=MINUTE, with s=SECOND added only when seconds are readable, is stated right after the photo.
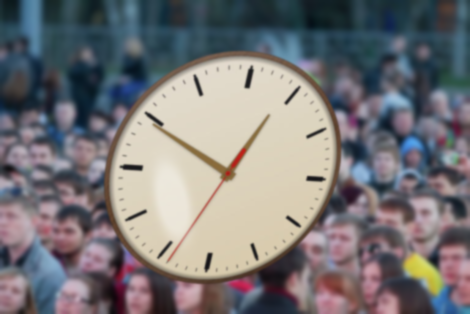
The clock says h=12 m=49 s=34
